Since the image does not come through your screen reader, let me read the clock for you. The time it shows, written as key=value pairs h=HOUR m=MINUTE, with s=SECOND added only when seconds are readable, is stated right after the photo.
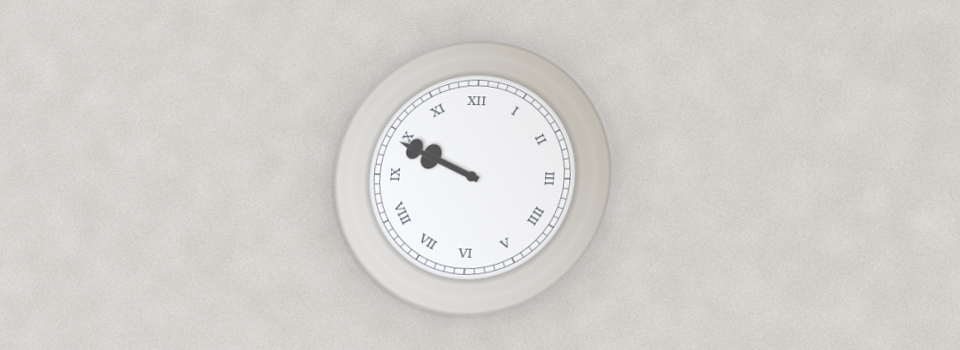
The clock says h=9 m=49
